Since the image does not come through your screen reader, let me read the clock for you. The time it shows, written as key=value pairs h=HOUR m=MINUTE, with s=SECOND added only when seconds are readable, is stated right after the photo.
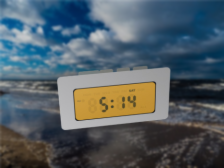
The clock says h=5 m=14
